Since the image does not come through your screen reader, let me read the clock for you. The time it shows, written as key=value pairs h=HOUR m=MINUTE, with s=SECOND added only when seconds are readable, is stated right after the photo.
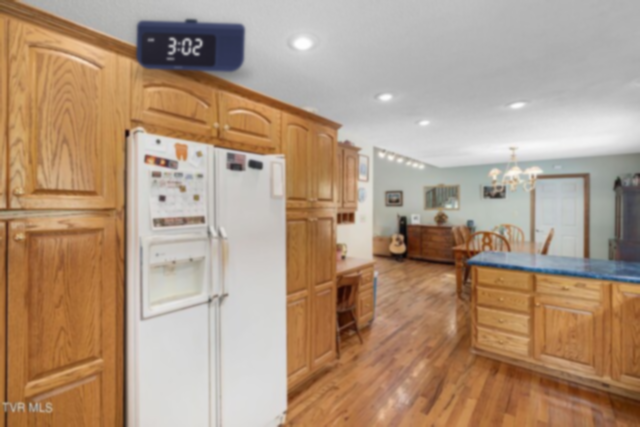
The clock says h=3 m=2
